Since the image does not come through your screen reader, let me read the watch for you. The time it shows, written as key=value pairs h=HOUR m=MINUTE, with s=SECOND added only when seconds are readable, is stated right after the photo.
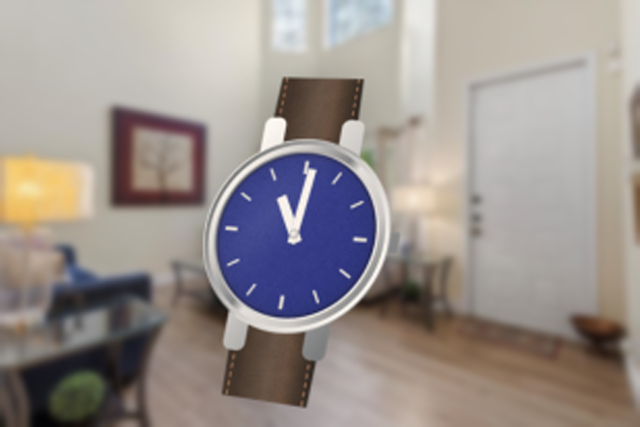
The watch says h=11 m=1
